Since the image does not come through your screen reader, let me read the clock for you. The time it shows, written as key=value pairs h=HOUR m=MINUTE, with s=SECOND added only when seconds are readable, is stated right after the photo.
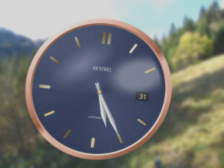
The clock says h=5 m=25
